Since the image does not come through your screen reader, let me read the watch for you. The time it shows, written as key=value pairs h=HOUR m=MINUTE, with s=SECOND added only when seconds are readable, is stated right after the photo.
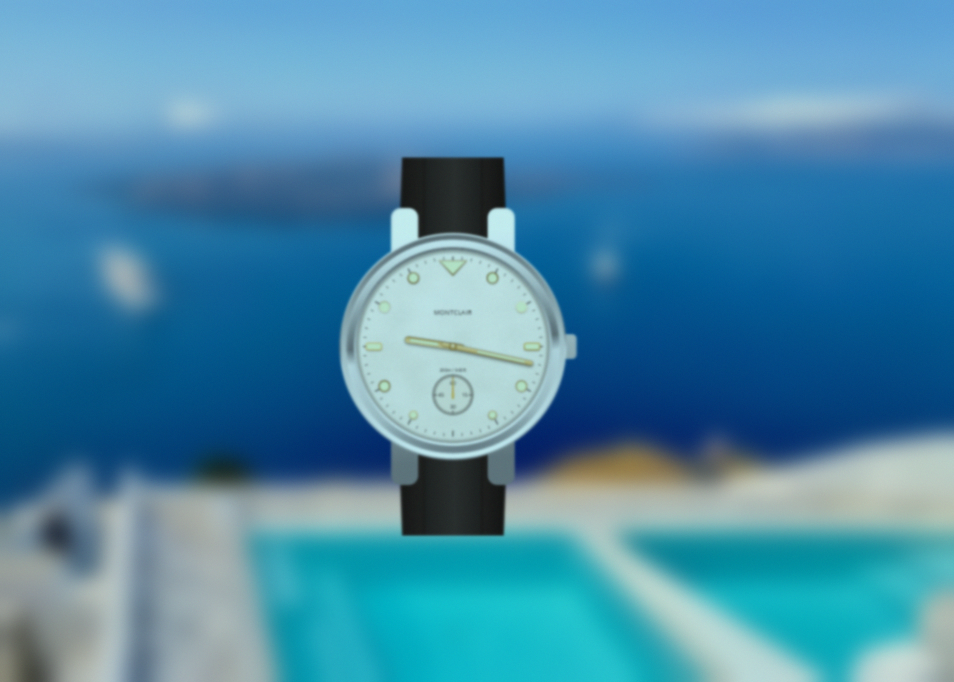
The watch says h=9 m=17
